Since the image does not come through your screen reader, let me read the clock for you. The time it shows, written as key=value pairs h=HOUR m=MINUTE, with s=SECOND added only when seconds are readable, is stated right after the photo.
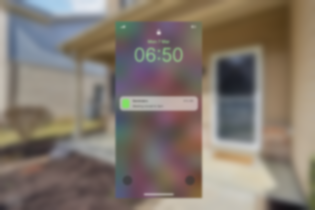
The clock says h=6 m=50
